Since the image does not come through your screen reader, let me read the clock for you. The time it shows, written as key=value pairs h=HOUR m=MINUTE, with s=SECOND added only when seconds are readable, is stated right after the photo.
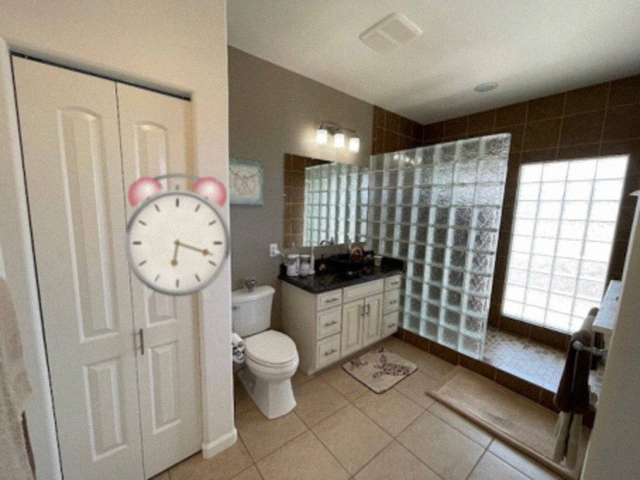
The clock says h=6 m=18
